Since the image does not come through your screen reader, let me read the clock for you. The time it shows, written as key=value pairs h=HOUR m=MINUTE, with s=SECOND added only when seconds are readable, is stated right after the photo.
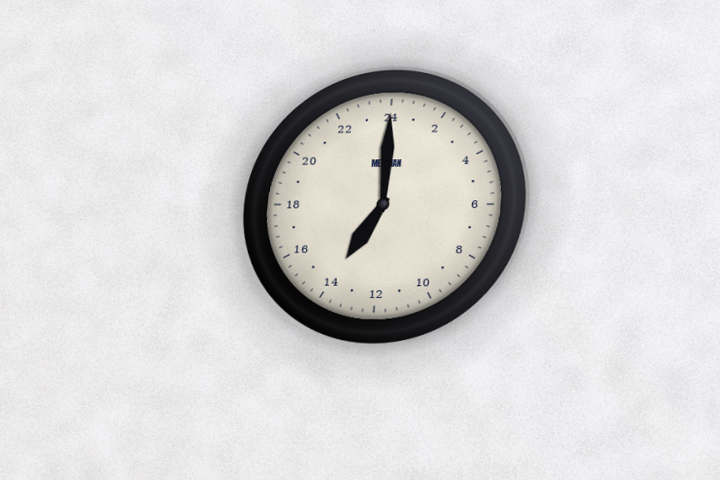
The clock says h=14 m=0
